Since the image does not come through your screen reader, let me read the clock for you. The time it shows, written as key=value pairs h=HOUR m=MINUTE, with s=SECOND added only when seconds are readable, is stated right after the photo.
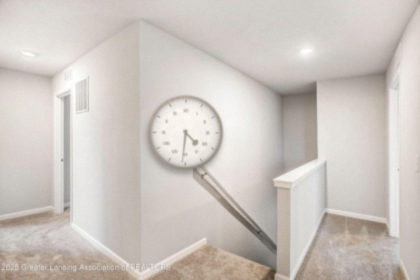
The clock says h=4 m=31
